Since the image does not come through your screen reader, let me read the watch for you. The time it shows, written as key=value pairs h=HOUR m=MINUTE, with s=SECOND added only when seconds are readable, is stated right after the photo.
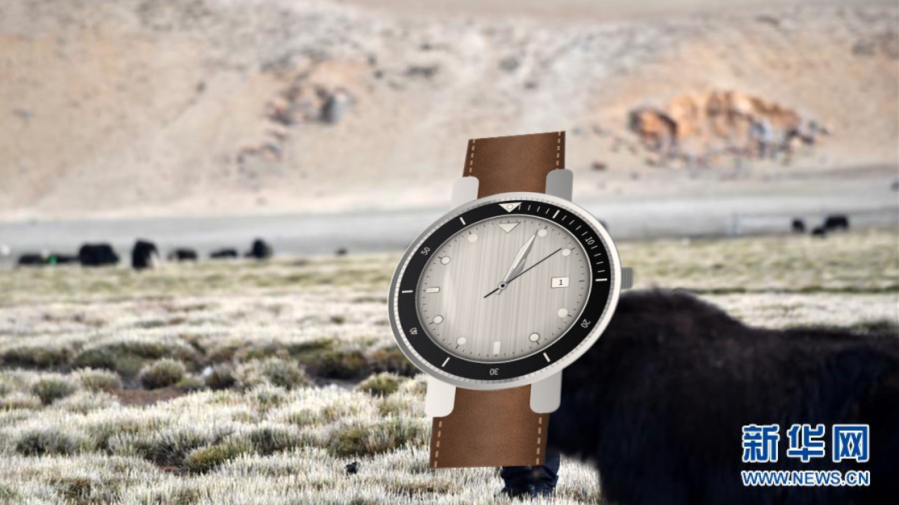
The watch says h=1 m=4 s=9
